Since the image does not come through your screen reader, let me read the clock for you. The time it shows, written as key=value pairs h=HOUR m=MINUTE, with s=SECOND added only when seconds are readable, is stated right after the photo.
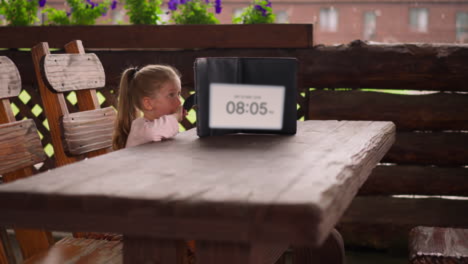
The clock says h=8 m=5
